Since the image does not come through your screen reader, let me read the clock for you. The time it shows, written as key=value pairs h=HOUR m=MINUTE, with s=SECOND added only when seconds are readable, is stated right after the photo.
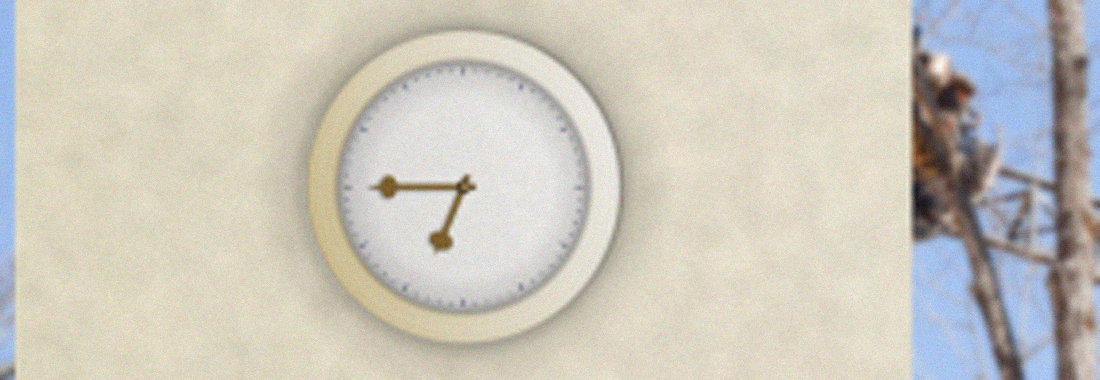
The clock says h=6 m=45
